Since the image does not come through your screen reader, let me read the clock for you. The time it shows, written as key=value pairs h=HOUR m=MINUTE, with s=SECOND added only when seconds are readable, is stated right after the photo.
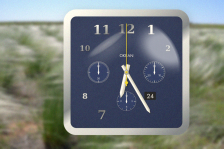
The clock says h=6 m=25
